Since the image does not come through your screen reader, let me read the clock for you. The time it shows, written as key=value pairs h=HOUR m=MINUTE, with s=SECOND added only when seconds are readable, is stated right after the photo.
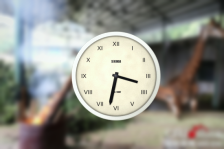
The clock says h=3 m=32
